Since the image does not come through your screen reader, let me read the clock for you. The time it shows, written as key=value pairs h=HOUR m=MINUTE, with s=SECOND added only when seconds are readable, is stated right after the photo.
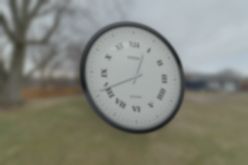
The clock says h=12 m=41
